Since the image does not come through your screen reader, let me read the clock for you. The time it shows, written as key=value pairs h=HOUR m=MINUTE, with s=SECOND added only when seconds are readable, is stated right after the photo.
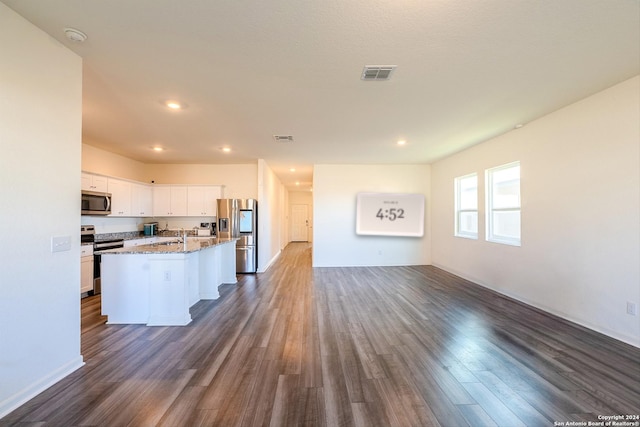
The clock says h=4 m=52
